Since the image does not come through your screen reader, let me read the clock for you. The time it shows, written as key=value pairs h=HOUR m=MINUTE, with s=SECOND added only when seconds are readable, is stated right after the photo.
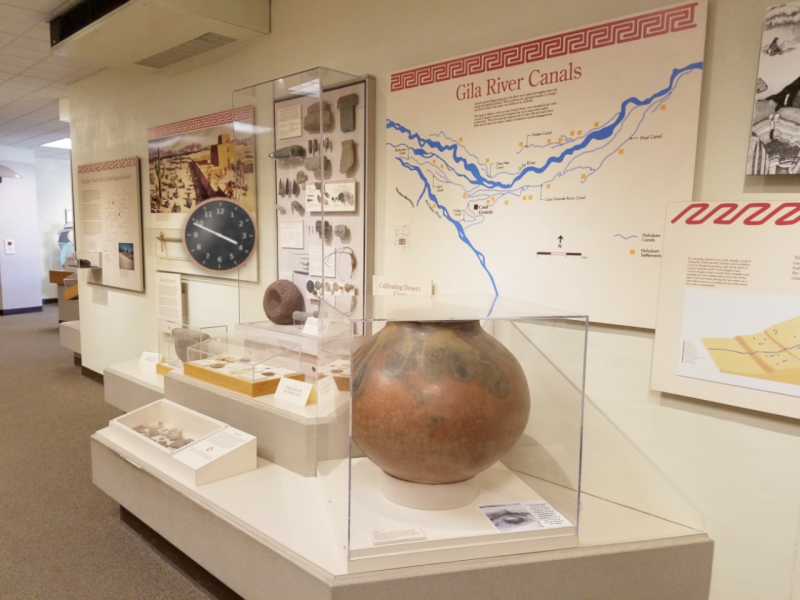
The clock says h=3 m=49
